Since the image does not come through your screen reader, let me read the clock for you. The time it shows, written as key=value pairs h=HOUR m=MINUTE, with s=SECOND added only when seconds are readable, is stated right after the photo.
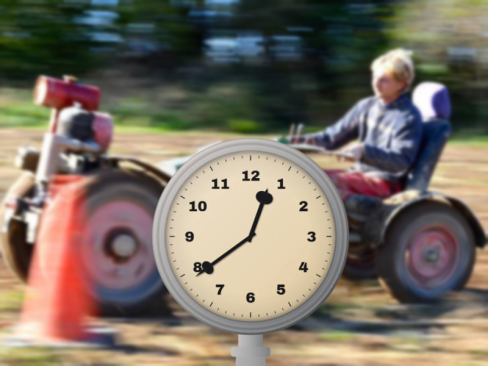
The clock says h=12 m=39
